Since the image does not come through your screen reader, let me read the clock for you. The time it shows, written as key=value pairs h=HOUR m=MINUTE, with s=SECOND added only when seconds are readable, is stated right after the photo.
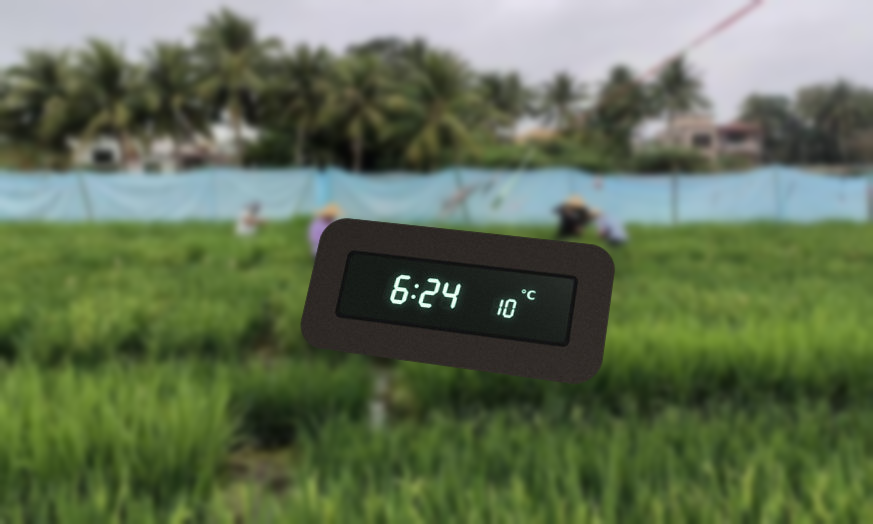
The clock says h=6 m=24
